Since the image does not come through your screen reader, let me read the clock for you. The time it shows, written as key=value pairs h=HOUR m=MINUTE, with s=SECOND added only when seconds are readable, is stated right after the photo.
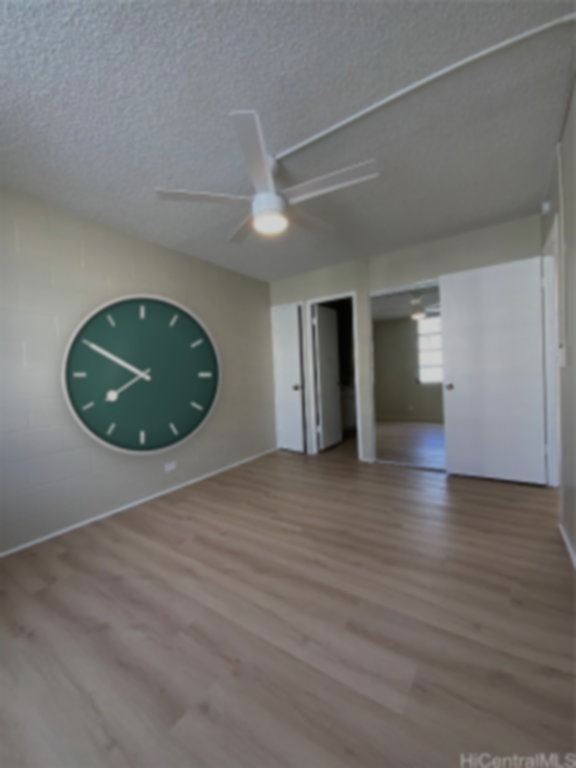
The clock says h=7 m=50
